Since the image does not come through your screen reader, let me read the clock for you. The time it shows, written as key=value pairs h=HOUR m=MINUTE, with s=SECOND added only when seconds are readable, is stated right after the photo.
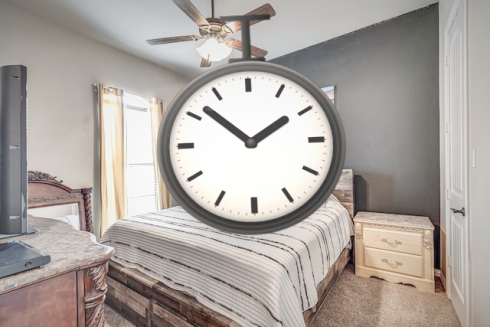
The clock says h=1 m=52
